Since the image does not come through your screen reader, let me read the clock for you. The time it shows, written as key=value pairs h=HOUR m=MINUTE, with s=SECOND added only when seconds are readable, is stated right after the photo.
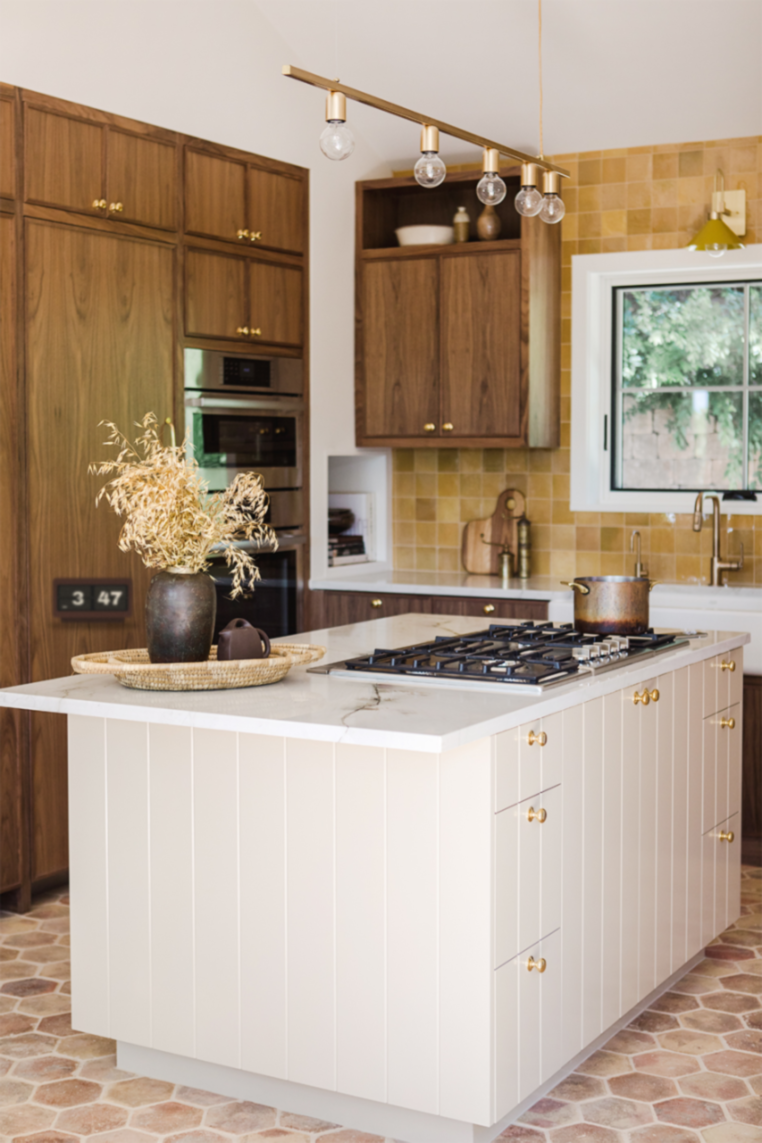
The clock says h=3 m=47
